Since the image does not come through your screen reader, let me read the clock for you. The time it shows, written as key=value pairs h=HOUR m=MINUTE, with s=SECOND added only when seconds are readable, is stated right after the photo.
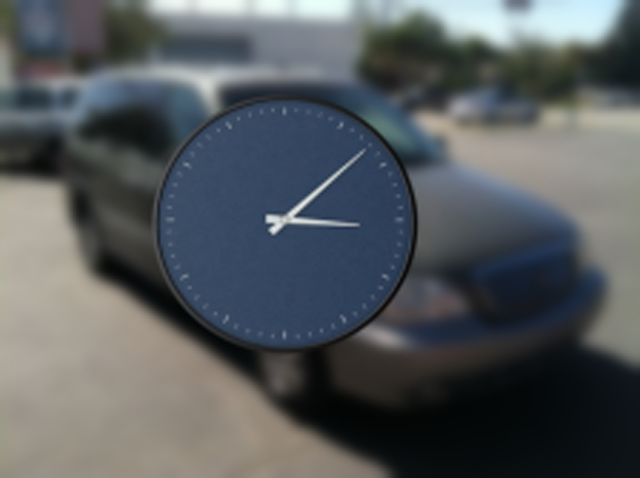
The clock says h=3 m=8
